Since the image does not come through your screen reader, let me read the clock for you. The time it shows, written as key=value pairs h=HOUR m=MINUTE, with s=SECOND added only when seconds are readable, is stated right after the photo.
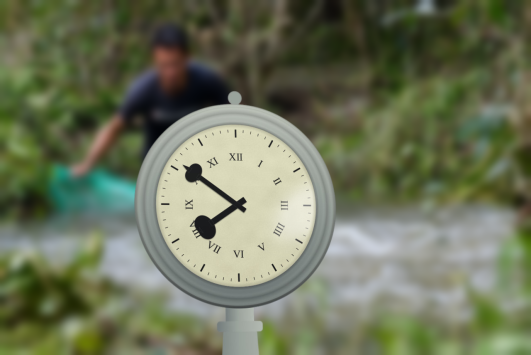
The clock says h=7 m=51
